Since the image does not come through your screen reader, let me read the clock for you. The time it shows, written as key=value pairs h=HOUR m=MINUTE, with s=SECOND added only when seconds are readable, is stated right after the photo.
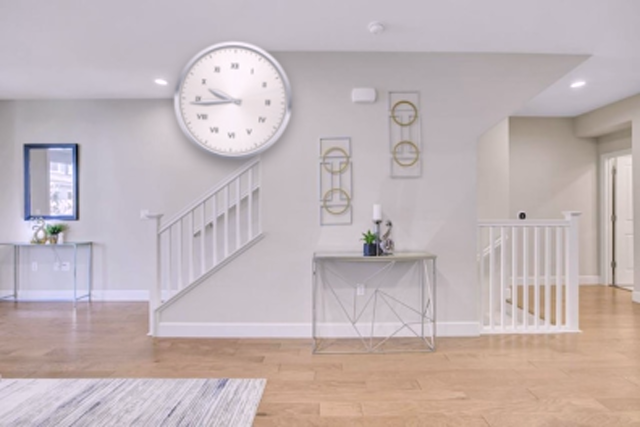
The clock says h=9 m=44
